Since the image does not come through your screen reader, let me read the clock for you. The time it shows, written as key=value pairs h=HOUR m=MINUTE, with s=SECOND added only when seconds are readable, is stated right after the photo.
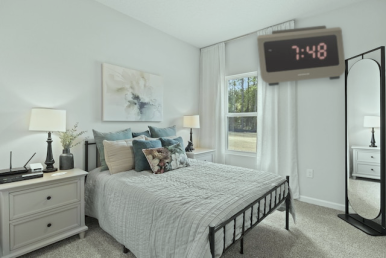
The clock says h=7 m=48
